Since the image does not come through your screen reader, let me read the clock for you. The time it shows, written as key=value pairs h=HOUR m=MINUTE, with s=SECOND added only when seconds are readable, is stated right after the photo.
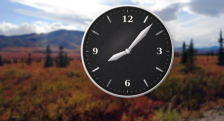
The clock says h=8 m=7
